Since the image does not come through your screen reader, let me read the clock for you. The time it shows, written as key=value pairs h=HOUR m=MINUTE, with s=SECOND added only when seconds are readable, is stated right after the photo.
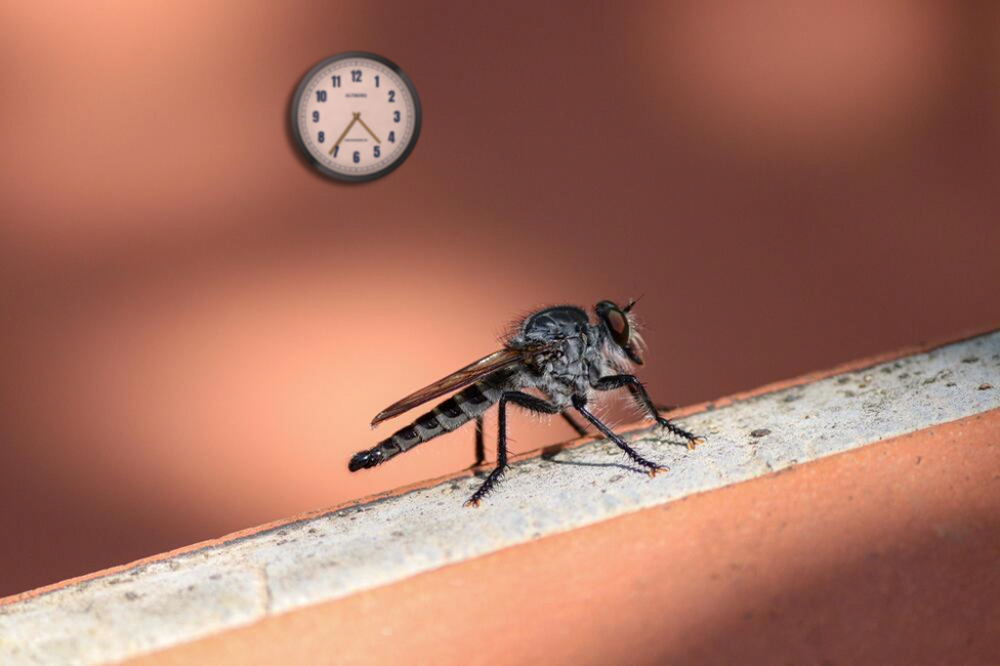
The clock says h=4 m=36
